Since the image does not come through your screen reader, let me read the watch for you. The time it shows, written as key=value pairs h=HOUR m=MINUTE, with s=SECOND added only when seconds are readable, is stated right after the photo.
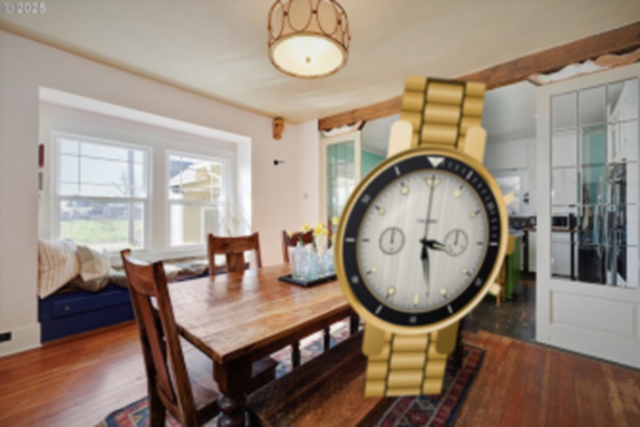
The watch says h=3 m=28
